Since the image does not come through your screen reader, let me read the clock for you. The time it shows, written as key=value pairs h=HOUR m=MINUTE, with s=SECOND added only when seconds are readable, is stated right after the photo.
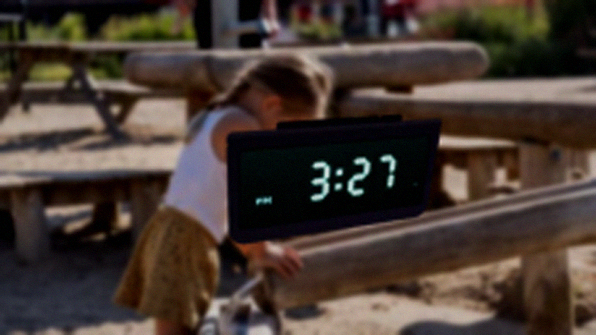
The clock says h=3 m=27
